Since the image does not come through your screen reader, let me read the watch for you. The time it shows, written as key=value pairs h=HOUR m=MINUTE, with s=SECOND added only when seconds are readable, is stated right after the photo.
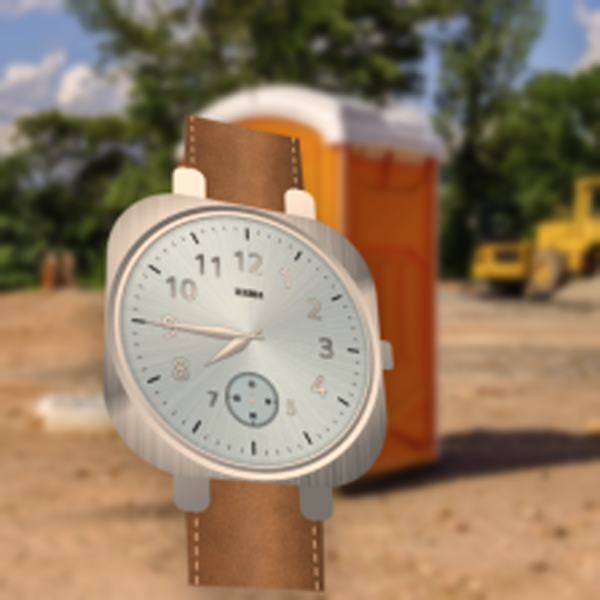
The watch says h=7 m=45
